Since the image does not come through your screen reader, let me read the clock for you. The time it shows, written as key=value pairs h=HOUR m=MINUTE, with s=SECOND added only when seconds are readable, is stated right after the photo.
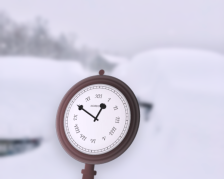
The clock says h=12 m=50
